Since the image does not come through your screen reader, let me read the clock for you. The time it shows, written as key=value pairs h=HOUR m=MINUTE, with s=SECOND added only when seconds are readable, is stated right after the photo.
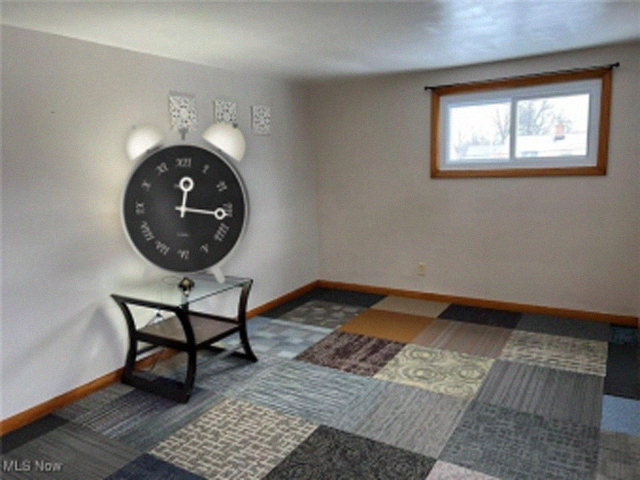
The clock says h=12 m=16
